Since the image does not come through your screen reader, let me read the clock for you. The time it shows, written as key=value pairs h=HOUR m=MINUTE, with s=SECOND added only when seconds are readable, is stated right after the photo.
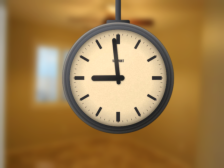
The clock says h=8 m=59
